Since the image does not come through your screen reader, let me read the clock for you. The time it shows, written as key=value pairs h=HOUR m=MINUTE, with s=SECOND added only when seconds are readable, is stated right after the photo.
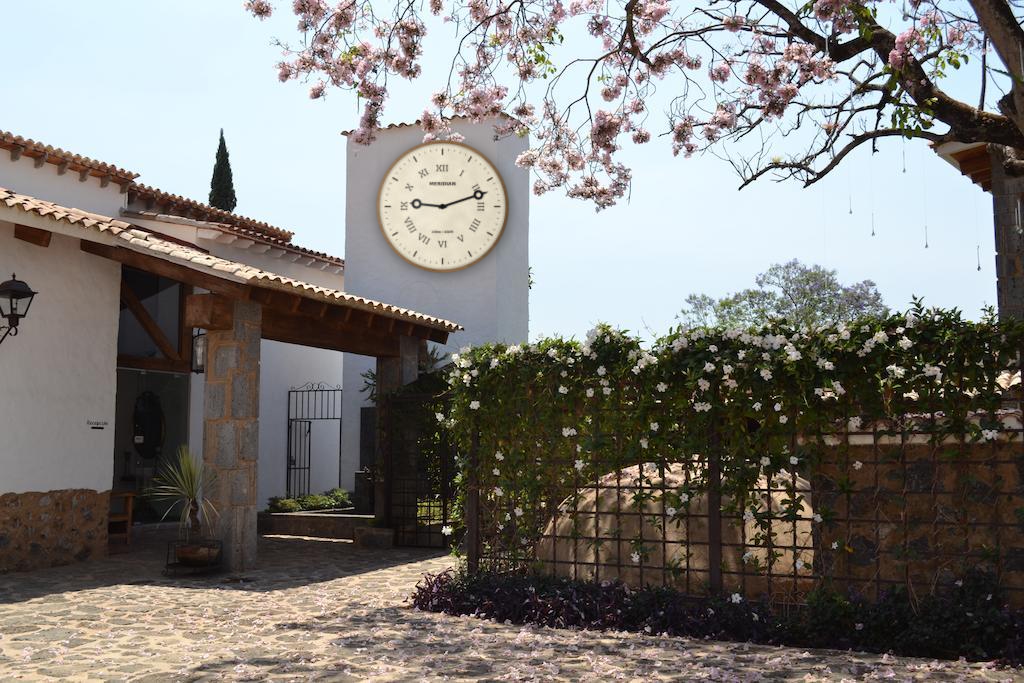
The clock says h=9 m=12
